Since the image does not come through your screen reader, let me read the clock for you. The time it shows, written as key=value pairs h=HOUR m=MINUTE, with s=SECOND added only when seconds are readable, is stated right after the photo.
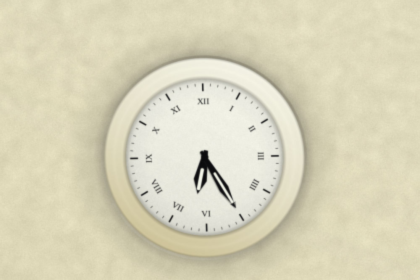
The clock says h=6 m=25
